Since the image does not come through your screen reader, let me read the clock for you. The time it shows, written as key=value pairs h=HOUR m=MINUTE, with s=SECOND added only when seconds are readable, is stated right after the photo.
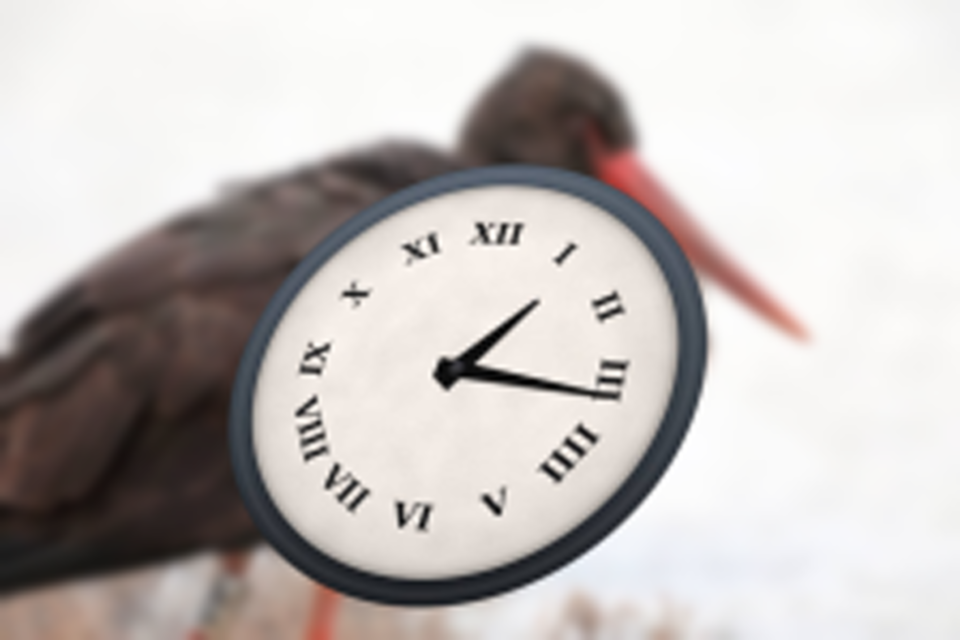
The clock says h=1 m=16
